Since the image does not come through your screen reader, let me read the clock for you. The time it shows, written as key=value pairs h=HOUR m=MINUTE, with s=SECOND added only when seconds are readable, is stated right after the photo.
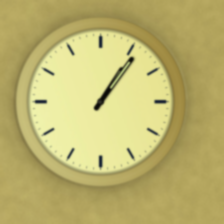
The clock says h=1 m=6
